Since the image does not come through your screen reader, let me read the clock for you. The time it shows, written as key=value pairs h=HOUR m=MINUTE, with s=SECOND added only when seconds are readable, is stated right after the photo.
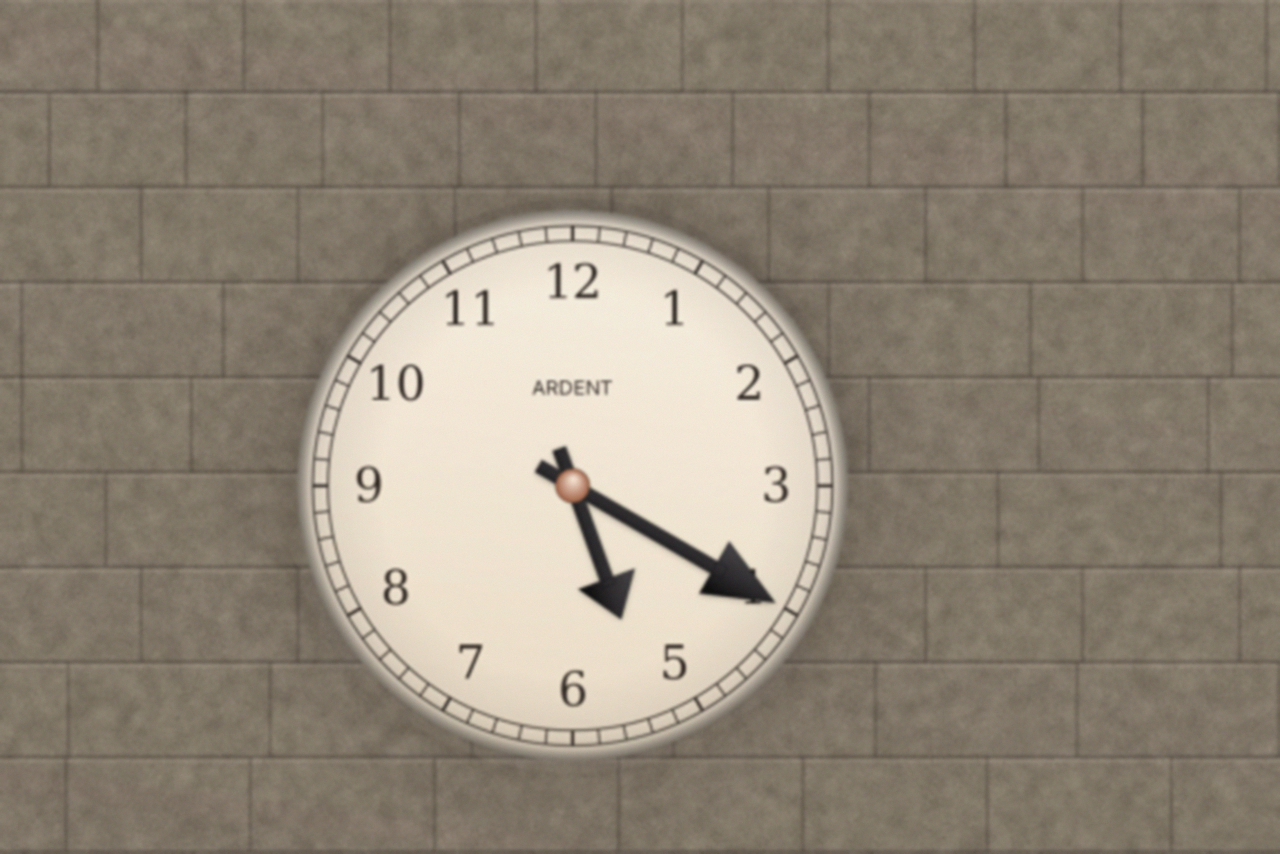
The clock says h=5 m=20
